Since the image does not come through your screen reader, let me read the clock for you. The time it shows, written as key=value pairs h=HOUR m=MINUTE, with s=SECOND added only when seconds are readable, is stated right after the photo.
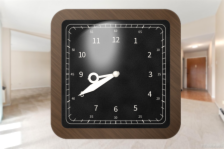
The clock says h=8 m=40
